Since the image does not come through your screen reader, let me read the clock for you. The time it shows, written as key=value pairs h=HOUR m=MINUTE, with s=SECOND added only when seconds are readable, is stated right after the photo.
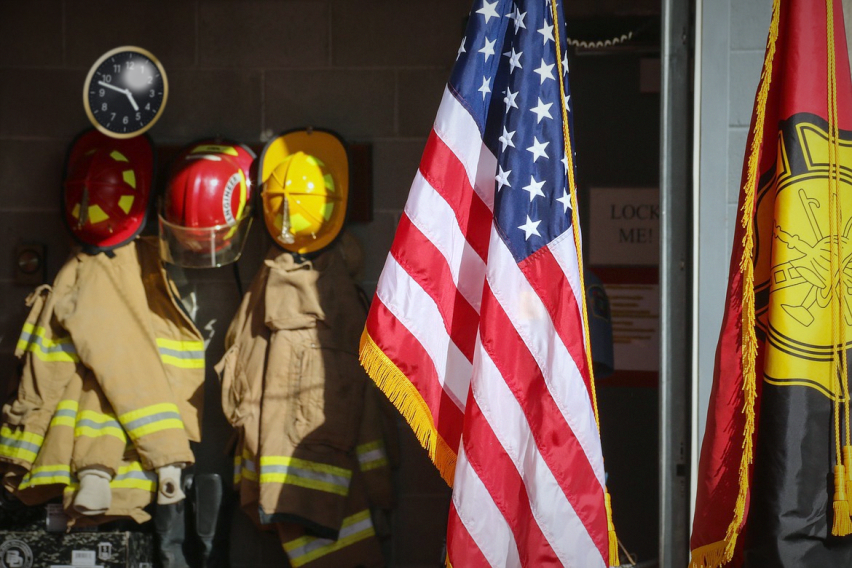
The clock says h=4 m=48
